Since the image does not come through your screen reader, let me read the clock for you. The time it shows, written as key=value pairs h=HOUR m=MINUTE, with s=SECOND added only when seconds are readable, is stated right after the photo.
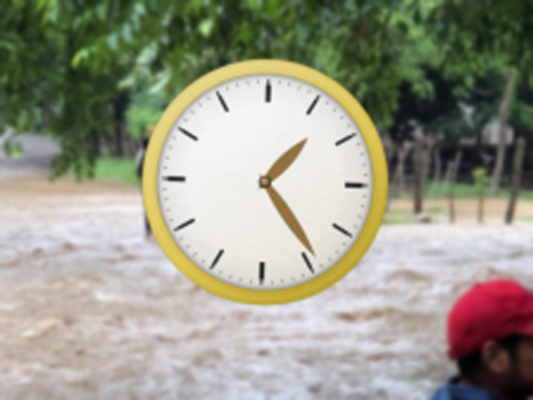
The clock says h=1 m=24
